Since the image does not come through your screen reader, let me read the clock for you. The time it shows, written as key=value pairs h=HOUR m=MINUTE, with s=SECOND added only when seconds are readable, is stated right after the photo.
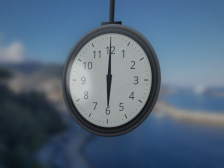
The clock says h=6 m=0
